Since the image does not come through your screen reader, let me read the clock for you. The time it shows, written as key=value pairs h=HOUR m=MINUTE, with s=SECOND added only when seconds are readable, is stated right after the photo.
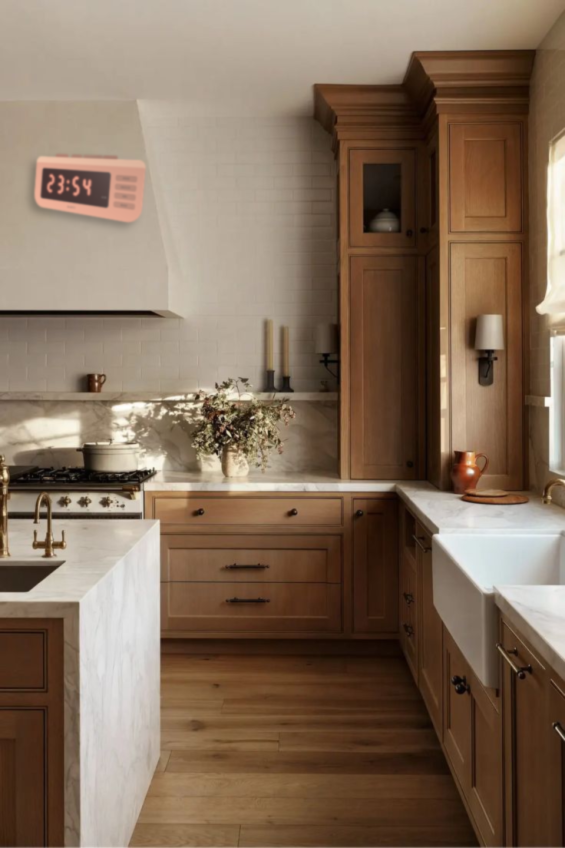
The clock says h=23 m=54
